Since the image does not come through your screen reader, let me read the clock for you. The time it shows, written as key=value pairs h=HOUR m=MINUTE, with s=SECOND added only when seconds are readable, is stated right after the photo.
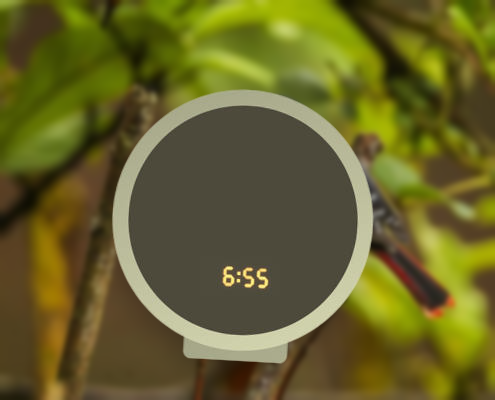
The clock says h=6 m=55
